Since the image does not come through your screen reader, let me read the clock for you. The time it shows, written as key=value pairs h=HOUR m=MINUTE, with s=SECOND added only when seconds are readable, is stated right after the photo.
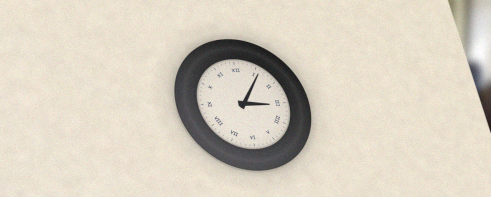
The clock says h=3 m=6
